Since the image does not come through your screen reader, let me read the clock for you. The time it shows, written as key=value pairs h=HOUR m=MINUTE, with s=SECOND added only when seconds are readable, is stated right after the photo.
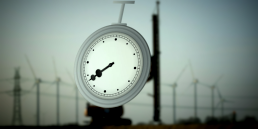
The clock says h=7 m=38
